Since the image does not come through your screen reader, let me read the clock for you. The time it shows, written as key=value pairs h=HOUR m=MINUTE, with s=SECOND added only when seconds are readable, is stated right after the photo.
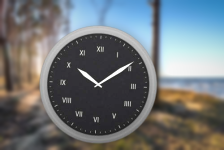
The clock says h=10 m=9
